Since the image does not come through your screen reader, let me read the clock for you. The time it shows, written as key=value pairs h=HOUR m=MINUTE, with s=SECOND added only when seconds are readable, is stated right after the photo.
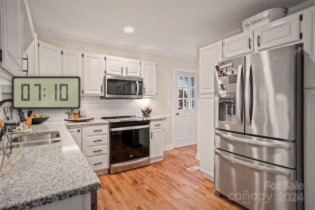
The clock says h=7 m=10
